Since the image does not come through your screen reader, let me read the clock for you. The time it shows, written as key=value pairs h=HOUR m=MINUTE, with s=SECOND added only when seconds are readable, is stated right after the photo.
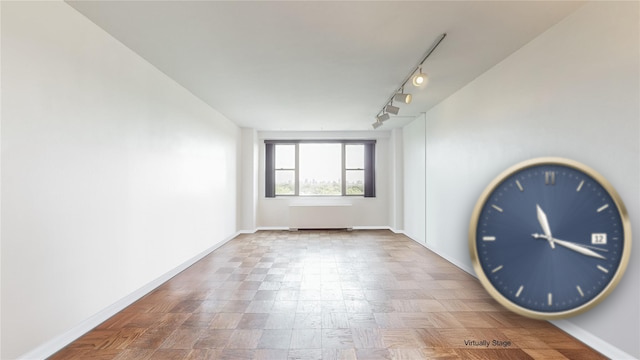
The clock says h=11 m=18 s=17
